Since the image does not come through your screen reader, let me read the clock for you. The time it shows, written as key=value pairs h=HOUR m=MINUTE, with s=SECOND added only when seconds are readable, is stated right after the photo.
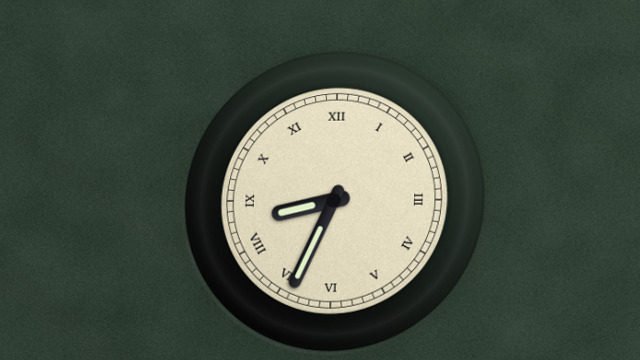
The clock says h=8 m=34
